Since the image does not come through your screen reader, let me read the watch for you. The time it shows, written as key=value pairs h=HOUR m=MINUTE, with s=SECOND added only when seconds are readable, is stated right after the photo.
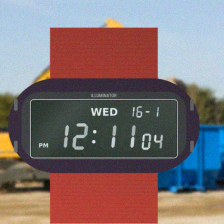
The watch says h=12 m=11 s=4
